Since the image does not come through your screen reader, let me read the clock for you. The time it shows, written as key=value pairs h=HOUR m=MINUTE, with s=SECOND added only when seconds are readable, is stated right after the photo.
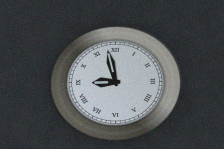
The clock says h=8 m=58
